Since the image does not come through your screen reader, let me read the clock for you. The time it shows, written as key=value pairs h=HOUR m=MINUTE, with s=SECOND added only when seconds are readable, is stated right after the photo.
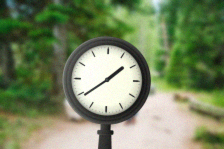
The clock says h=1 m=39
